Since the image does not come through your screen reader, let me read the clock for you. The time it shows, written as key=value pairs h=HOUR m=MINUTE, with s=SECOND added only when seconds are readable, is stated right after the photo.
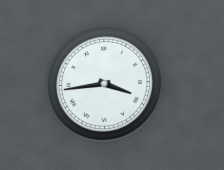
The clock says h=3 m=44
